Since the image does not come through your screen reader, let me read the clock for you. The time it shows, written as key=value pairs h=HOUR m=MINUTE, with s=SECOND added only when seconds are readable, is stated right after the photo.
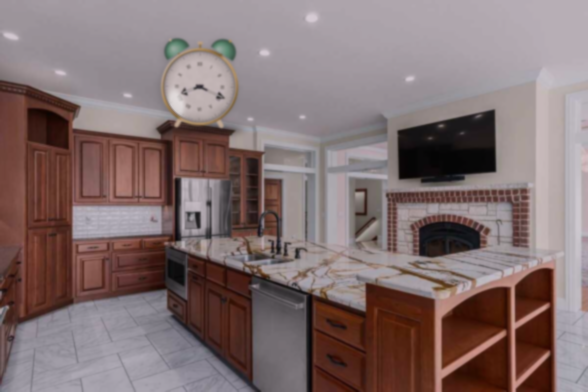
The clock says h=8 m=19
